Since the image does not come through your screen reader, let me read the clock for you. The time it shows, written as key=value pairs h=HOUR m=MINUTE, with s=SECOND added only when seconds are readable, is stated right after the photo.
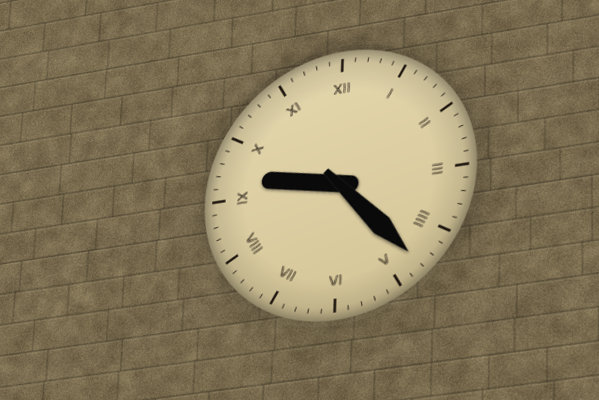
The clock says h=9 m=23
